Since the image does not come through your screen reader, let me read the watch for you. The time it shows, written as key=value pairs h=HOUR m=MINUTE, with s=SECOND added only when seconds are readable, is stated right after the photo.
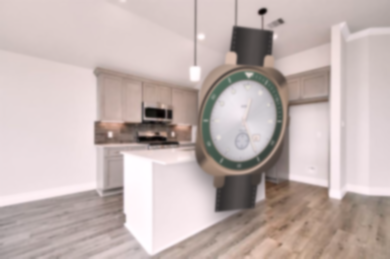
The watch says h=12 m=25
